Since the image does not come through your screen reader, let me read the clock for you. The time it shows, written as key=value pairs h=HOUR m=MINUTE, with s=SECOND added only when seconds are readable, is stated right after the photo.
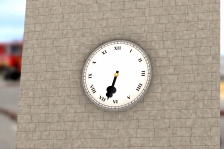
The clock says h=6 m=33
